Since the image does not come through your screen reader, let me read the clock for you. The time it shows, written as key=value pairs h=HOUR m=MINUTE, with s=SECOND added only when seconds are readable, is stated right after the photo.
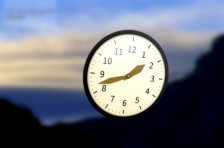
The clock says h=1 m=42
